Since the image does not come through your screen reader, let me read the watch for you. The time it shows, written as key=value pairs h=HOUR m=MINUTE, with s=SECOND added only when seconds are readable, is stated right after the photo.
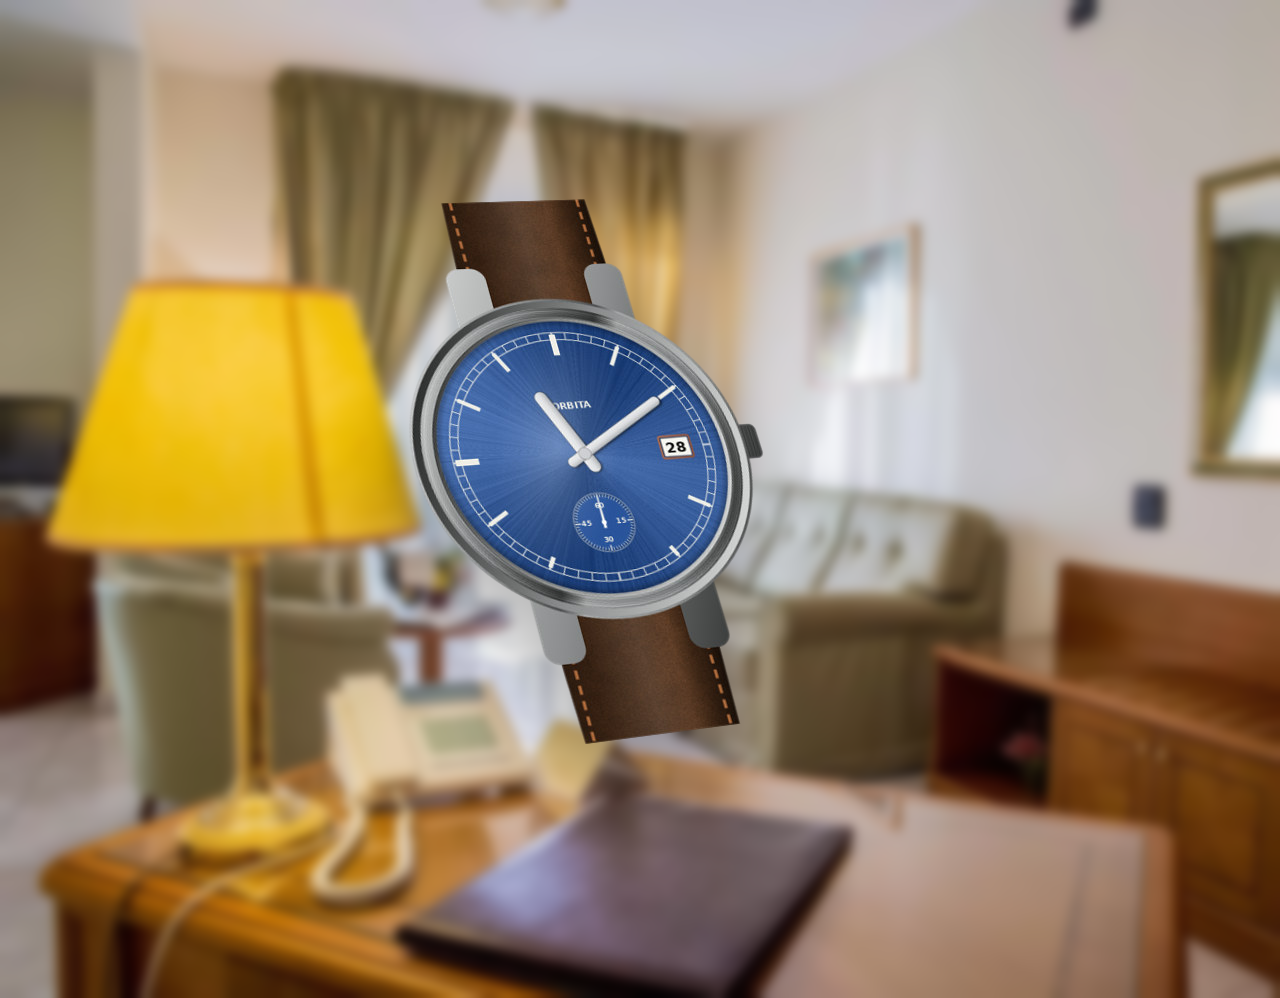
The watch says h=11 m=10
